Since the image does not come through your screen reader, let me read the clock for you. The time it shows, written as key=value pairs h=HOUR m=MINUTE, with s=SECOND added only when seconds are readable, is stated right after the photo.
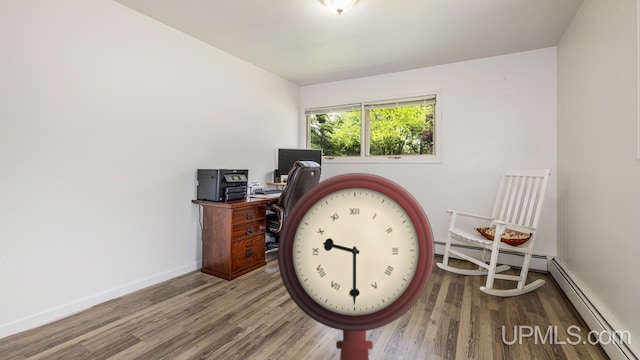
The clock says h=9 m=30
